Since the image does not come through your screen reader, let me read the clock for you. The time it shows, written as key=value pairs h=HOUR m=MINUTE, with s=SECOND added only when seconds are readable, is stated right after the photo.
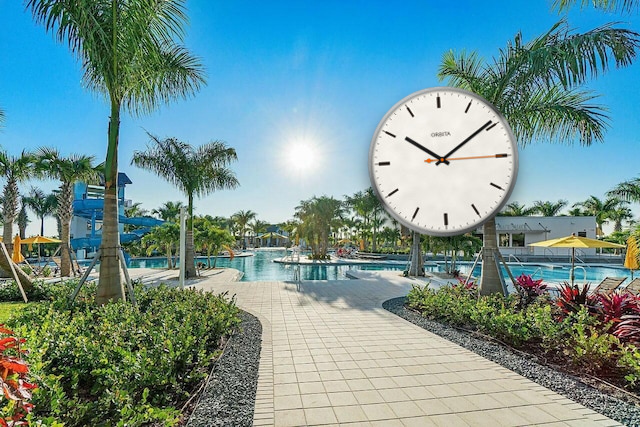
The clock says h=10 m=9 s=15
